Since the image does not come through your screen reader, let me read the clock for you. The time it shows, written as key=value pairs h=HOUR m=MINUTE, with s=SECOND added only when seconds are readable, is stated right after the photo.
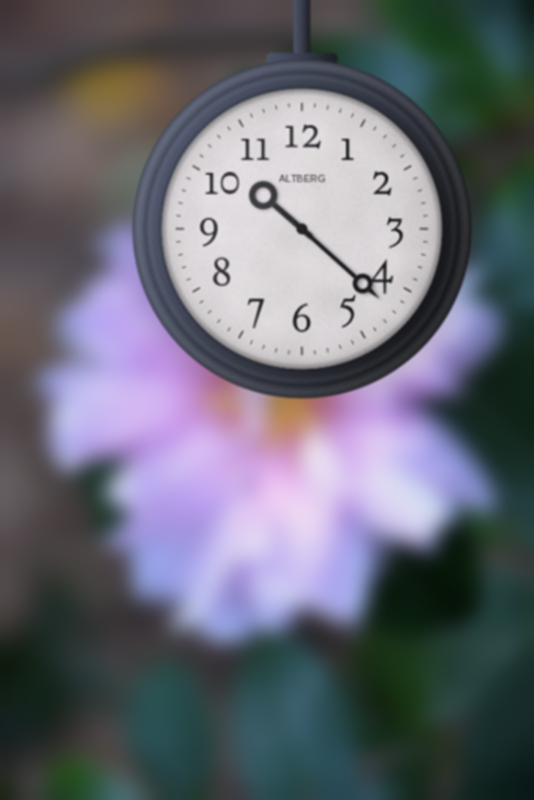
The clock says h=10 m=22
